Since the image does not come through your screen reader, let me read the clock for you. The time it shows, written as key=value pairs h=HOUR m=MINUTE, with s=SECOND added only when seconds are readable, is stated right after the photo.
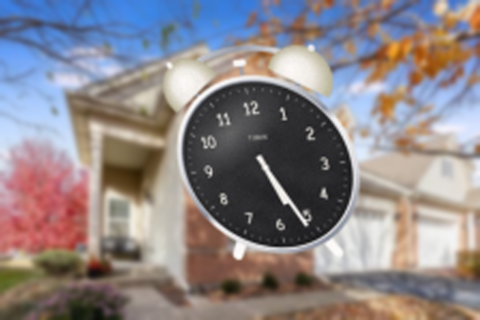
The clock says h=5 m=26
